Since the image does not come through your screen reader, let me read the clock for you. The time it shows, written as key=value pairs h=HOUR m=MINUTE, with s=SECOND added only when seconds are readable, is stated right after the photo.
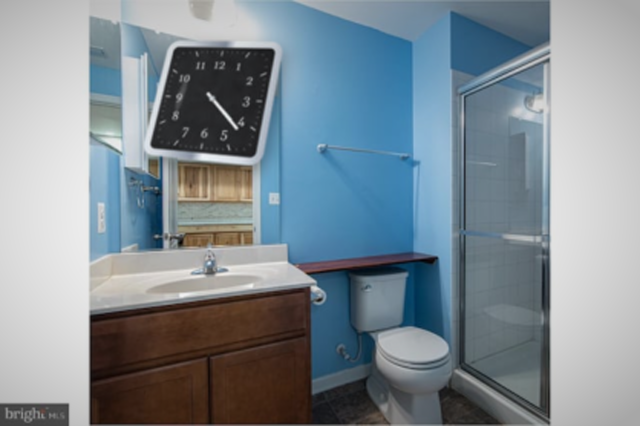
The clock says h=4 m=22
